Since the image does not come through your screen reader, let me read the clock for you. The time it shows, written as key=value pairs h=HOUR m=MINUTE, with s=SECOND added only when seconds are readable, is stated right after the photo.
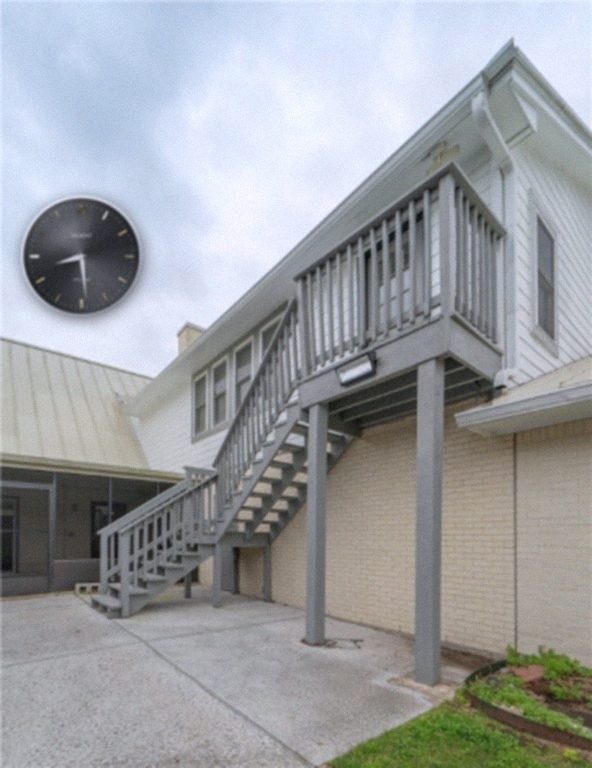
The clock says h=8 m=29
